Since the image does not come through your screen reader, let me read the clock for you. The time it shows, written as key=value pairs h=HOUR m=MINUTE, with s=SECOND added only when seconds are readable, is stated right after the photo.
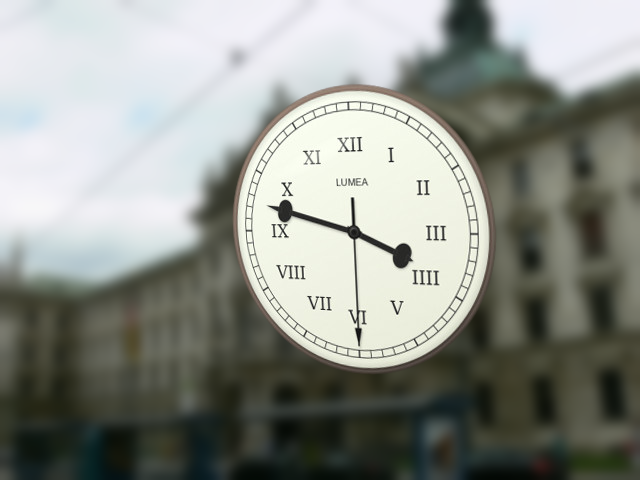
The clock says h=3 m=47 s=30
